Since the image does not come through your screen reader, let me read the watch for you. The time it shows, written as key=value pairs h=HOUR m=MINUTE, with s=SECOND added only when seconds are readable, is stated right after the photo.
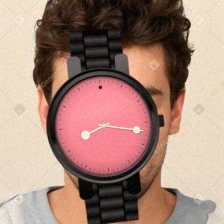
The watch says h=8 m=17
